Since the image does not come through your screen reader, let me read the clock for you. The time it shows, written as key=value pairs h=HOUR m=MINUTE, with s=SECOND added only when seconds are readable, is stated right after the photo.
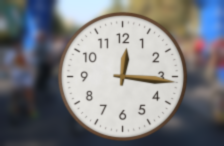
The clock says h=12 m=16
